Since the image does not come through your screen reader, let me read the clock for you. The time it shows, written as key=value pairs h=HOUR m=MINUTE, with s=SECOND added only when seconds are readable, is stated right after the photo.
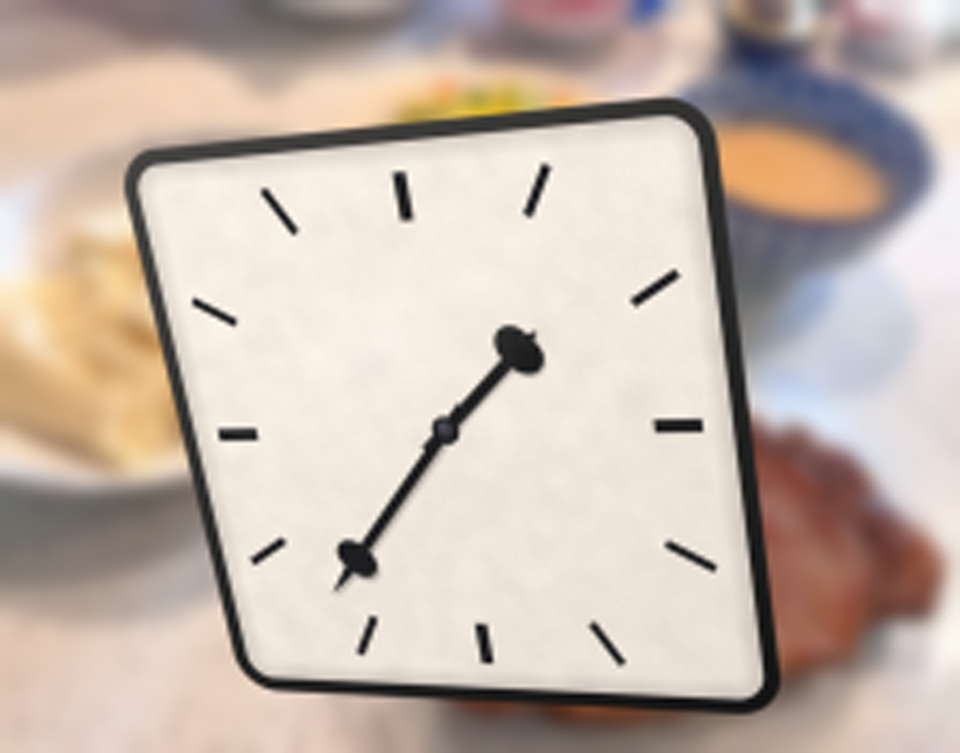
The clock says h=1 m=37
